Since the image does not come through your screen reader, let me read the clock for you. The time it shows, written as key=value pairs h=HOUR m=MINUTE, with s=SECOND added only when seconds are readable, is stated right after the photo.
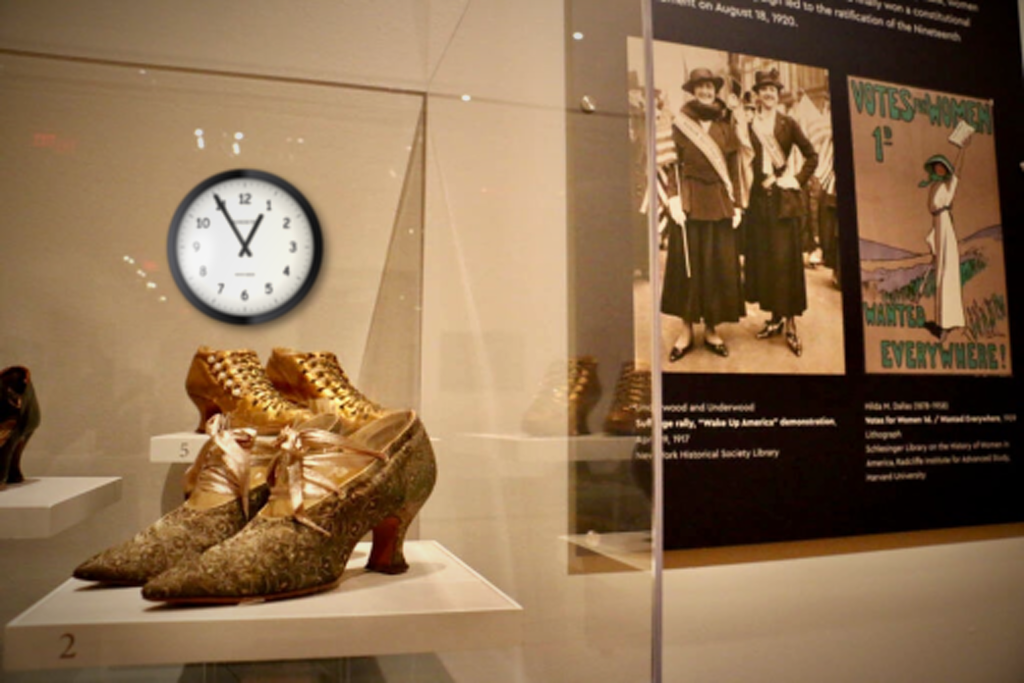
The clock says h=12 m=55
